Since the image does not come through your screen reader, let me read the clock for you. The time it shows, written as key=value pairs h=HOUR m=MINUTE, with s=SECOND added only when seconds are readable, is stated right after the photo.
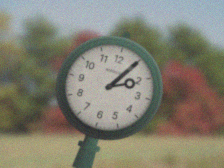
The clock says h=2 m=5
